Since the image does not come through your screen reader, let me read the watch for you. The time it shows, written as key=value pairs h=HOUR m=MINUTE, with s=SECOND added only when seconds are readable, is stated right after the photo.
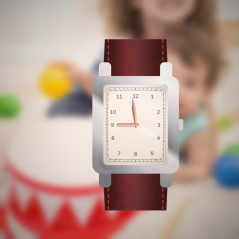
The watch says h=8 m=59
